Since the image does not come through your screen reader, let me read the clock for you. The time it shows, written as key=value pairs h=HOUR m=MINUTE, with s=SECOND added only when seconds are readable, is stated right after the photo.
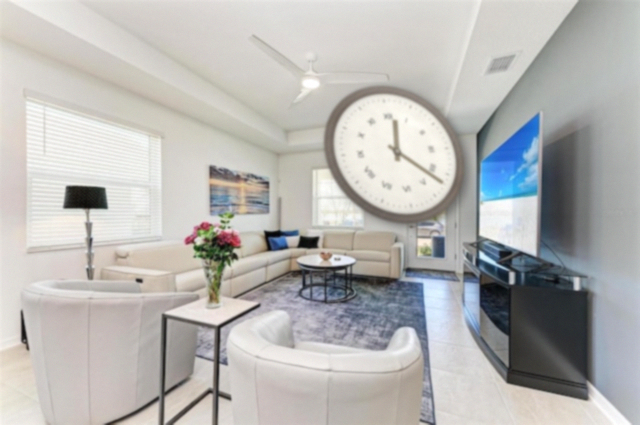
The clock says h=12 m=22
